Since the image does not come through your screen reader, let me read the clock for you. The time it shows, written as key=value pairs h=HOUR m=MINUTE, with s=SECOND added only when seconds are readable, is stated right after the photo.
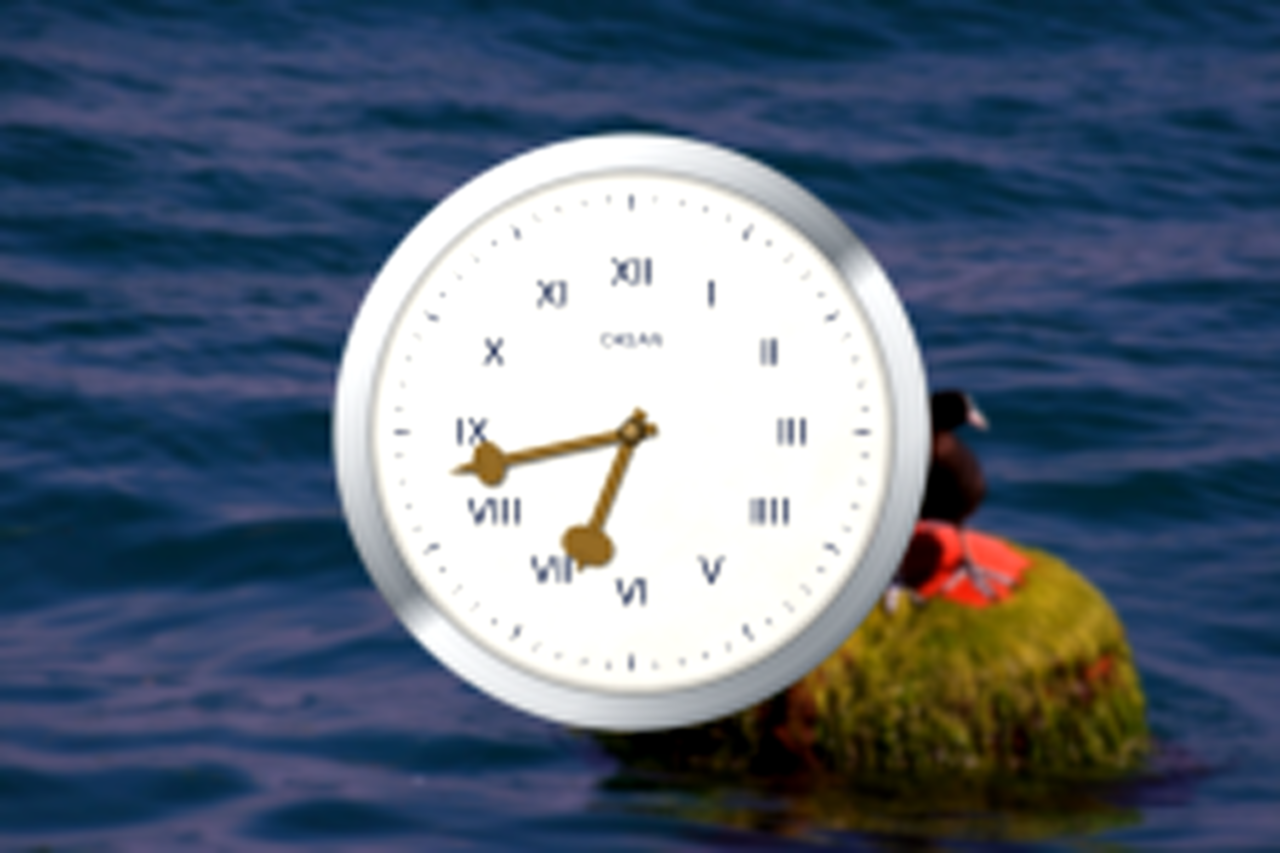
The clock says h=6 m=43
